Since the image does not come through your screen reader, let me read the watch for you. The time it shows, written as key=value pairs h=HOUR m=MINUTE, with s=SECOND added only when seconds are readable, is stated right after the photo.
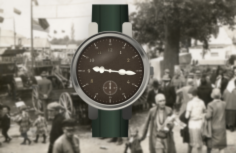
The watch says h=9 m=16
